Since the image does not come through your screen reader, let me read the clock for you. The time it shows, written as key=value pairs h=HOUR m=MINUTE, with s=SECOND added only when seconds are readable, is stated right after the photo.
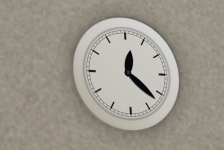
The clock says h=12 m=22
